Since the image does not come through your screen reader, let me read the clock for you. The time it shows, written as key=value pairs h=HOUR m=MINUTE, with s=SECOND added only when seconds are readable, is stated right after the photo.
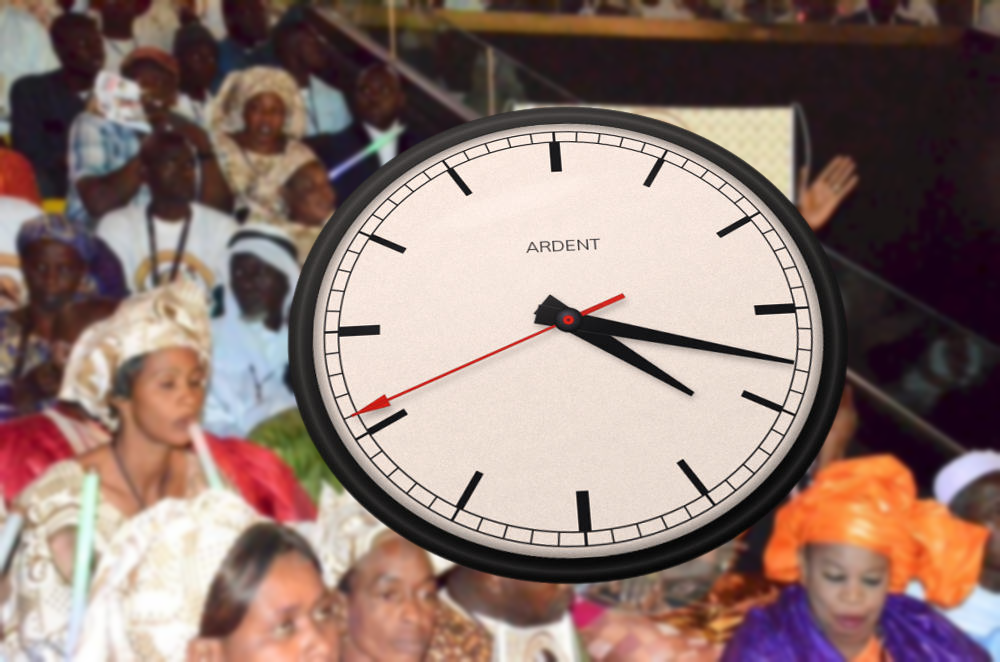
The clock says h=4 m=17 s=41
